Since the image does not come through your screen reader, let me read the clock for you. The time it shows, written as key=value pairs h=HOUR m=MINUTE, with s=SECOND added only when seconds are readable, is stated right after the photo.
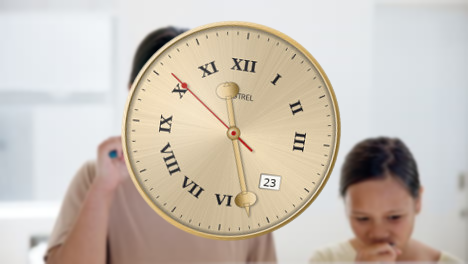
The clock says h=11 m=26 s=51
